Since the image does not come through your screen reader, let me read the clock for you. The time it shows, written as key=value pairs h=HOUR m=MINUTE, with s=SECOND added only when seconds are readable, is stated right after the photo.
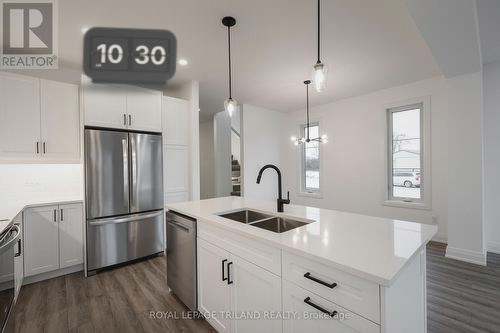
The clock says h=10 m=30
